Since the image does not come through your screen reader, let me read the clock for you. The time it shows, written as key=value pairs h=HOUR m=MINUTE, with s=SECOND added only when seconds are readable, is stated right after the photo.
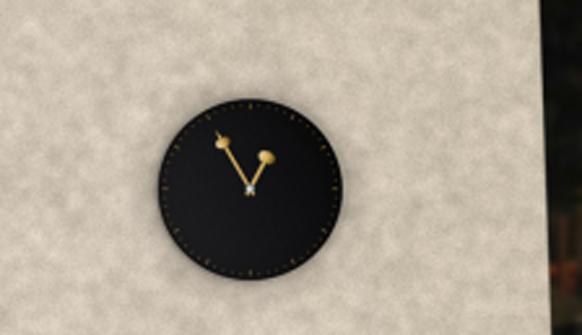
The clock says h=12 m=55
